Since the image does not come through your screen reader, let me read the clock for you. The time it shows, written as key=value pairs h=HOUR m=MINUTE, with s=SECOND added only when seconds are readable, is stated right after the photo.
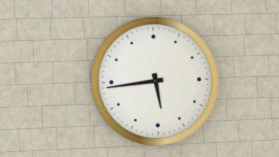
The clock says h=5 m=44
